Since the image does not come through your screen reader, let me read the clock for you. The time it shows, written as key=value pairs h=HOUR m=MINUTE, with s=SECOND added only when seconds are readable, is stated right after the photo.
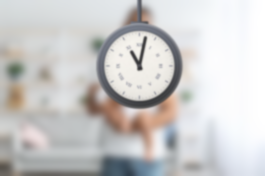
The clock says h=11 m=2
